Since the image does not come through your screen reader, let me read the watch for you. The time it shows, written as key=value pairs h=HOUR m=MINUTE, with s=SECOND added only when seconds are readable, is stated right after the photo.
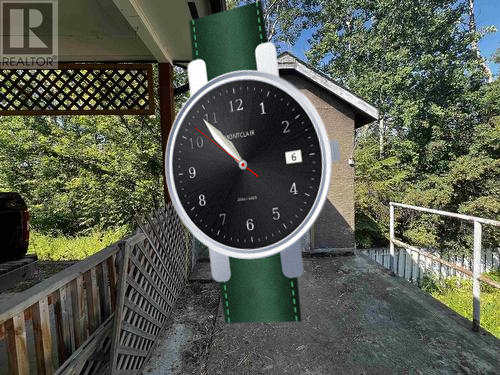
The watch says h=10 m=53 s=52
